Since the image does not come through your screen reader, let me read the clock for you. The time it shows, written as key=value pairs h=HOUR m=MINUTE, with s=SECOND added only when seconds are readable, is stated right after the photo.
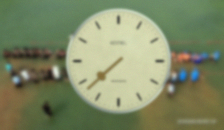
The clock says h=7 m=38
